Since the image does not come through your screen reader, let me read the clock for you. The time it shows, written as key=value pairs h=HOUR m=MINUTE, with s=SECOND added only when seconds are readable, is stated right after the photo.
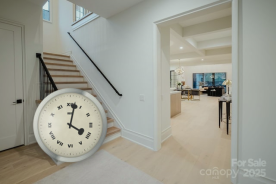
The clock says h=4 m=2
